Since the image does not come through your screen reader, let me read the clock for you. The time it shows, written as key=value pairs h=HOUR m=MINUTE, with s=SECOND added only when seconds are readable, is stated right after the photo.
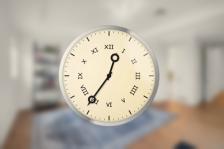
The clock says h=12 m=36
